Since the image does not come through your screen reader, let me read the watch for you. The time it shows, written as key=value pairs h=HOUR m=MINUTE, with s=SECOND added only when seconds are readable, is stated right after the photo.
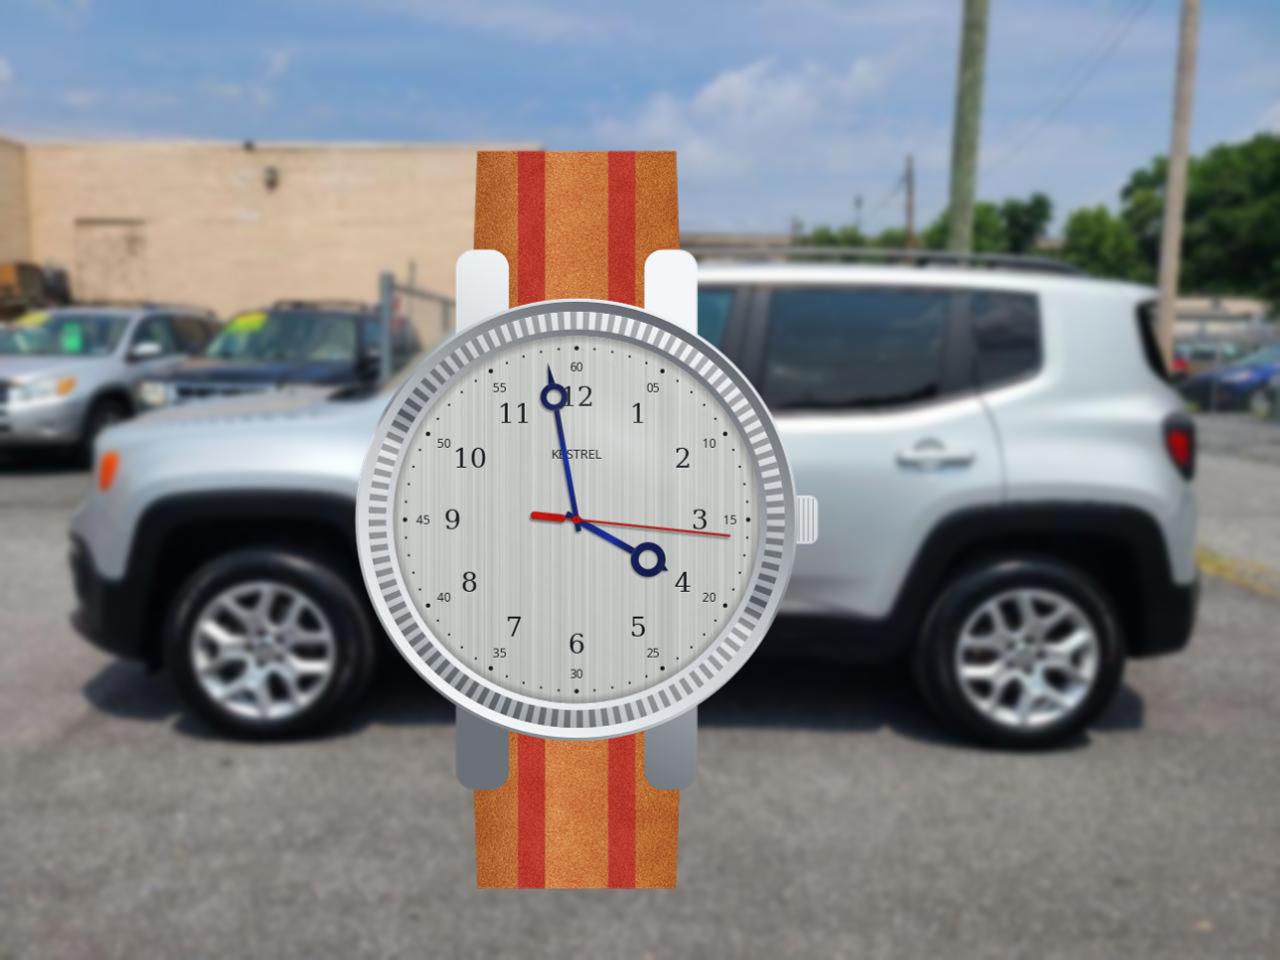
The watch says h=3 m=58 s=16
